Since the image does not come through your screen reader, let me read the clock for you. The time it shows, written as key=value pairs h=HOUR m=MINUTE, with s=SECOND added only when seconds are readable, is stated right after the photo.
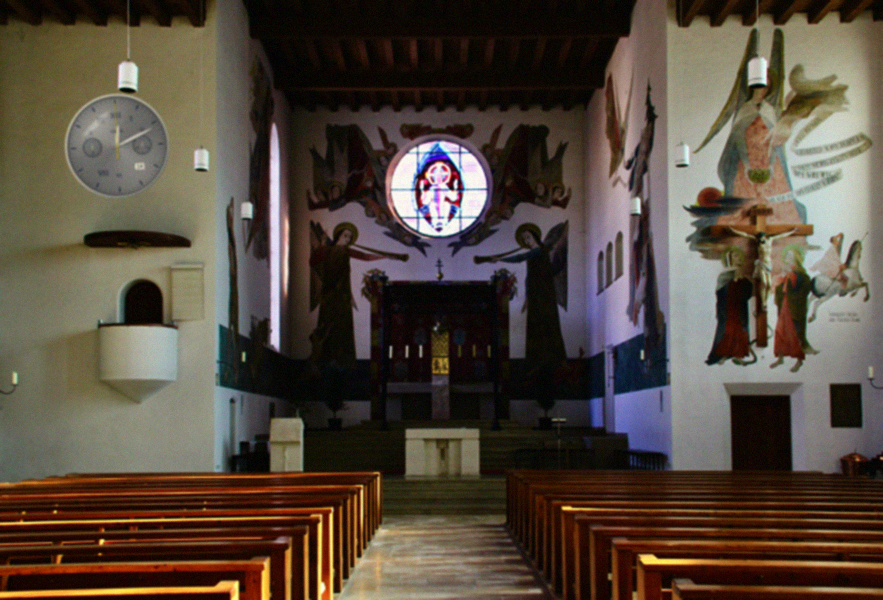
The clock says h=12 m=11
